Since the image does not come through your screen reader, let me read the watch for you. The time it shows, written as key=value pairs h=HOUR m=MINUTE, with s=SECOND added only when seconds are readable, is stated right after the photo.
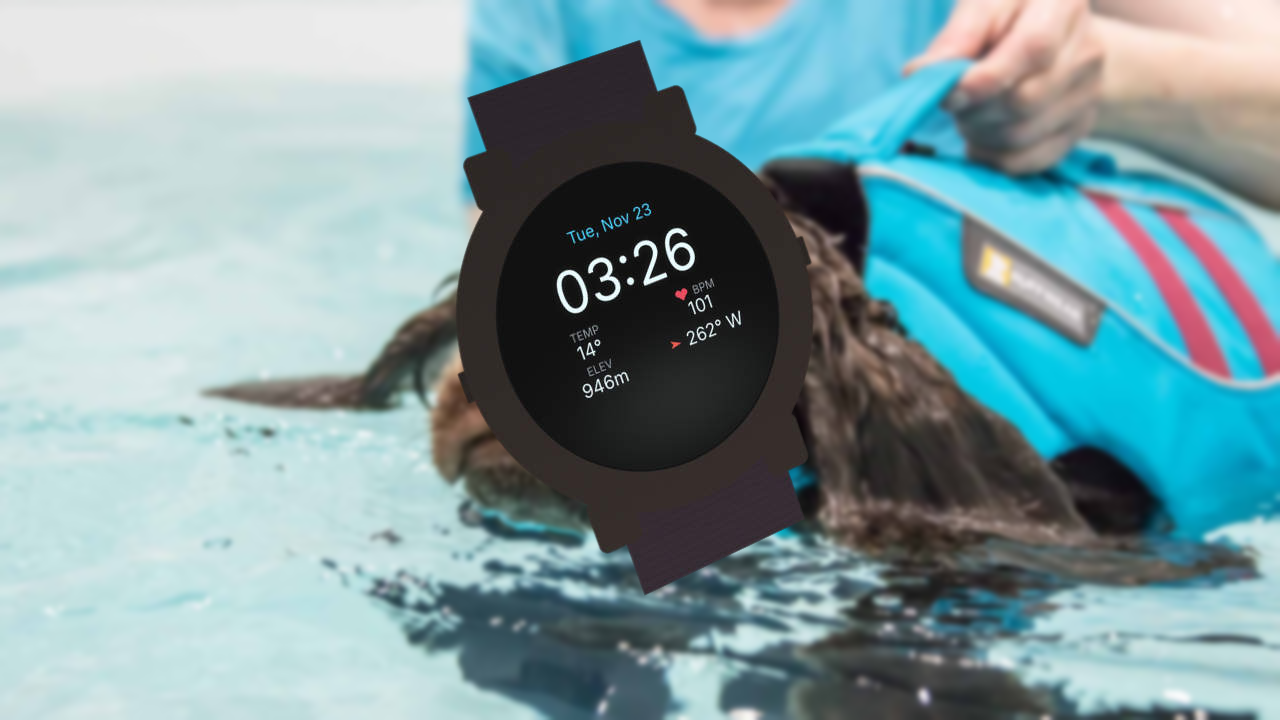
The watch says h=3 m=26
